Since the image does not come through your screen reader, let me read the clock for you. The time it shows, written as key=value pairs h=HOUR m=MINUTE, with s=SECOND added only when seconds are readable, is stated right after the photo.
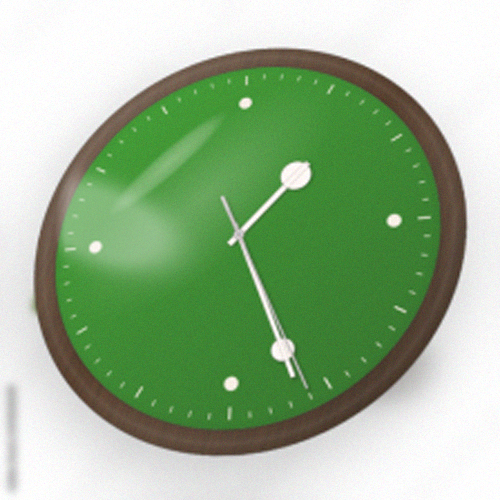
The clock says h=1 m=26 s=26
